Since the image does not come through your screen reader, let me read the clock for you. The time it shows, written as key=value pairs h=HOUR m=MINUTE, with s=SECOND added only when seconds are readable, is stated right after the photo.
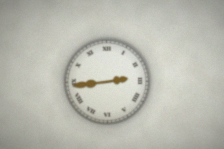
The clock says h=2 m=44
